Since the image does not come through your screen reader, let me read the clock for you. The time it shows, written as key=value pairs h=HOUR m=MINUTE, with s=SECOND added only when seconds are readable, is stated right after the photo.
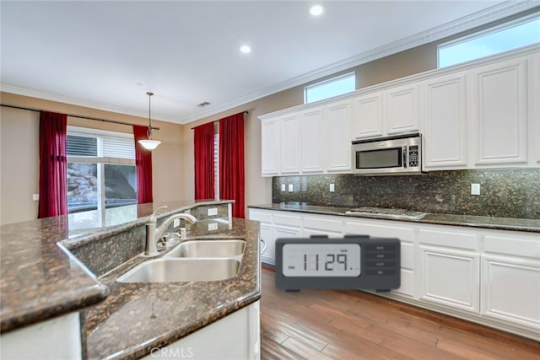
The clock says h=11 m=29
